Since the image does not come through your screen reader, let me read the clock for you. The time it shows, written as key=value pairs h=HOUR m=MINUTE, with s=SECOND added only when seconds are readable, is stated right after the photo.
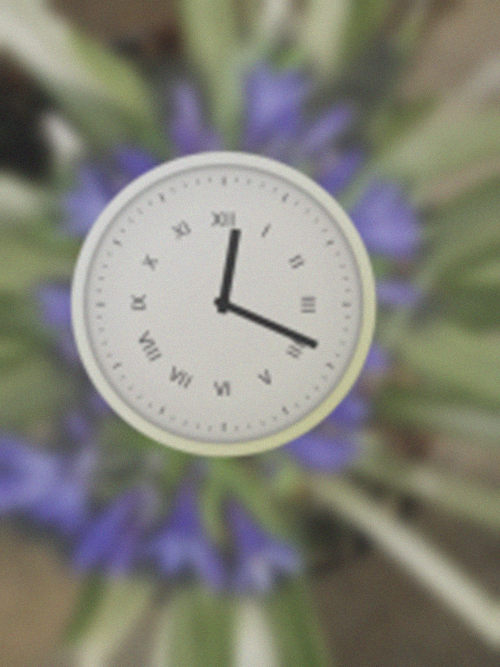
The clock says h=12 m=19
